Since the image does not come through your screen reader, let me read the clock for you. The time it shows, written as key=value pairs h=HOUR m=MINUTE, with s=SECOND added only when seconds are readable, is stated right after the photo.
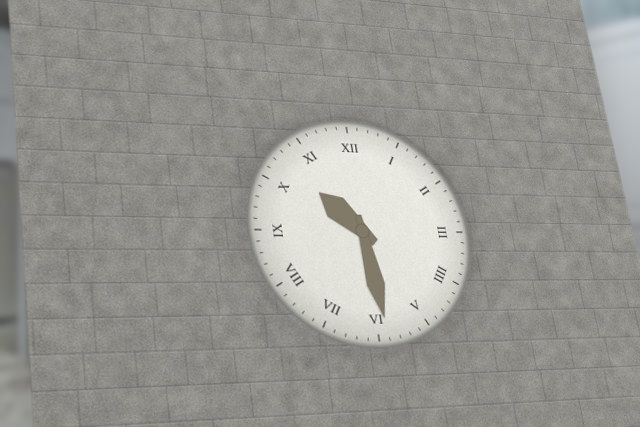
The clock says h=10 m=29
